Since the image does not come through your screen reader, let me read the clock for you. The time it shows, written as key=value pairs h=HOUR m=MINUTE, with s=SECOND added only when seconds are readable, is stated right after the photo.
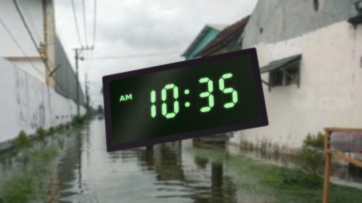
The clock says h=10 m=35
